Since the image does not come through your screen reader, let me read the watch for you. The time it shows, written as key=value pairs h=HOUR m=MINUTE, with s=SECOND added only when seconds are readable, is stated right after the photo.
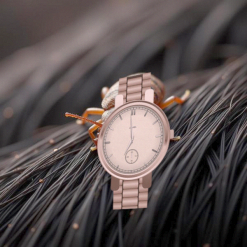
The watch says h=6 m=59
